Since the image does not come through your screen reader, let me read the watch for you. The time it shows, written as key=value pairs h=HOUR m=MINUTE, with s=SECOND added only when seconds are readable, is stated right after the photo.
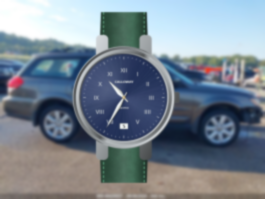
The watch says h=10 m=35
